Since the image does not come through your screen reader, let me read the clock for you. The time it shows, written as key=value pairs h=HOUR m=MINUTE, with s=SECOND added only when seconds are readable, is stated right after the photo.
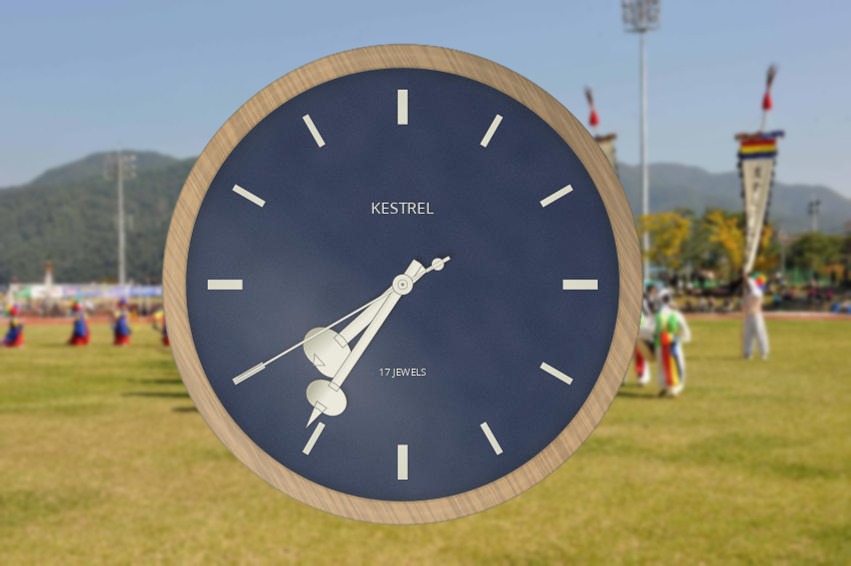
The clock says h=7 m=35 s=40
